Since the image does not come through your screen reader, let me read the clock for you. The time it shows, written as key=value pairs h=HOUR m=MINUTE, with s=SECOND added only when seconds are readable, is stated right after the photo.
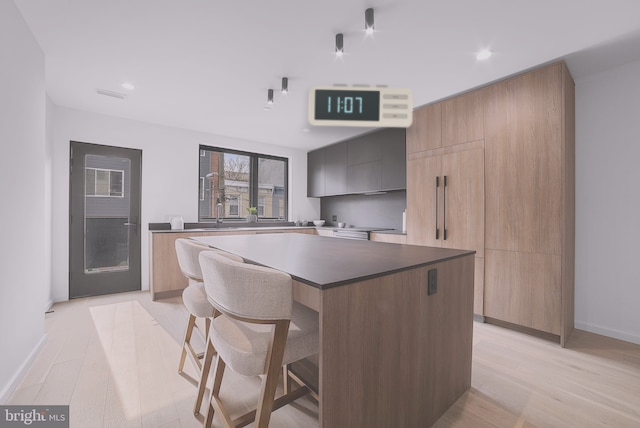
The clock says h=11 m=7
